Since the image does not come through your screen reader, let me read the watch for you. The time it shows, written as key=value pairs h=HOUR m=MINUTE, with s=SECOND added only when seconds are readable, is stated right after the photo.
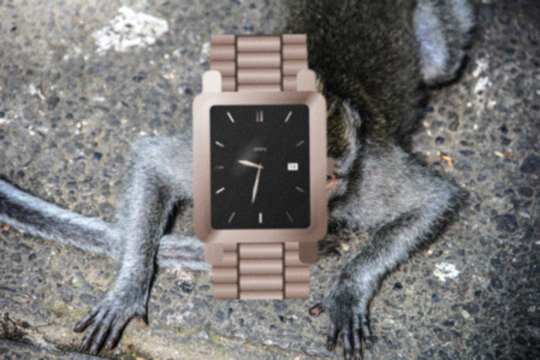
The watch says h=9 m=32
